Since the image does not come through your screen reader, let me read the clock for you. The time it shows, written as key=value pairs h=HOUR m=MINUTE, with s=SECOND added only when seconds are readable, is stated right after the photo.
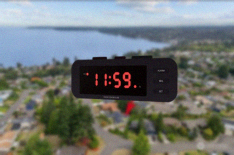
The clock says h=11 m=59
